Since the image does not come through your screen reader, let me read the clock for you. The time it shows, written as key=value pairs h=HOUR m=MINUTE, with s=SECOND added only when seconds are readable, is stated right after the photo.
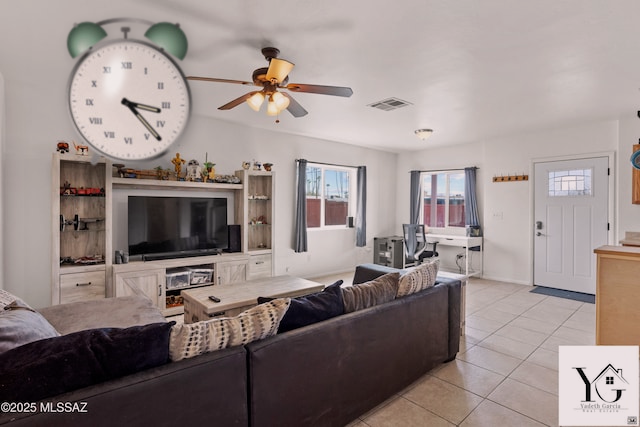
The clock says h=3 m=23
